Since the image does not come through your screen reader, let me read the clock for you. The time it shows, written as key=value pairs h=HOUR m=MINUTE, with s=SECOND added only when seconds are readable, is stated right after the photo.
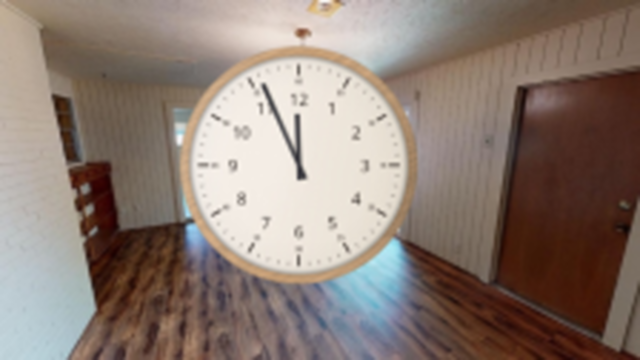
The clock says h=11 m=56
